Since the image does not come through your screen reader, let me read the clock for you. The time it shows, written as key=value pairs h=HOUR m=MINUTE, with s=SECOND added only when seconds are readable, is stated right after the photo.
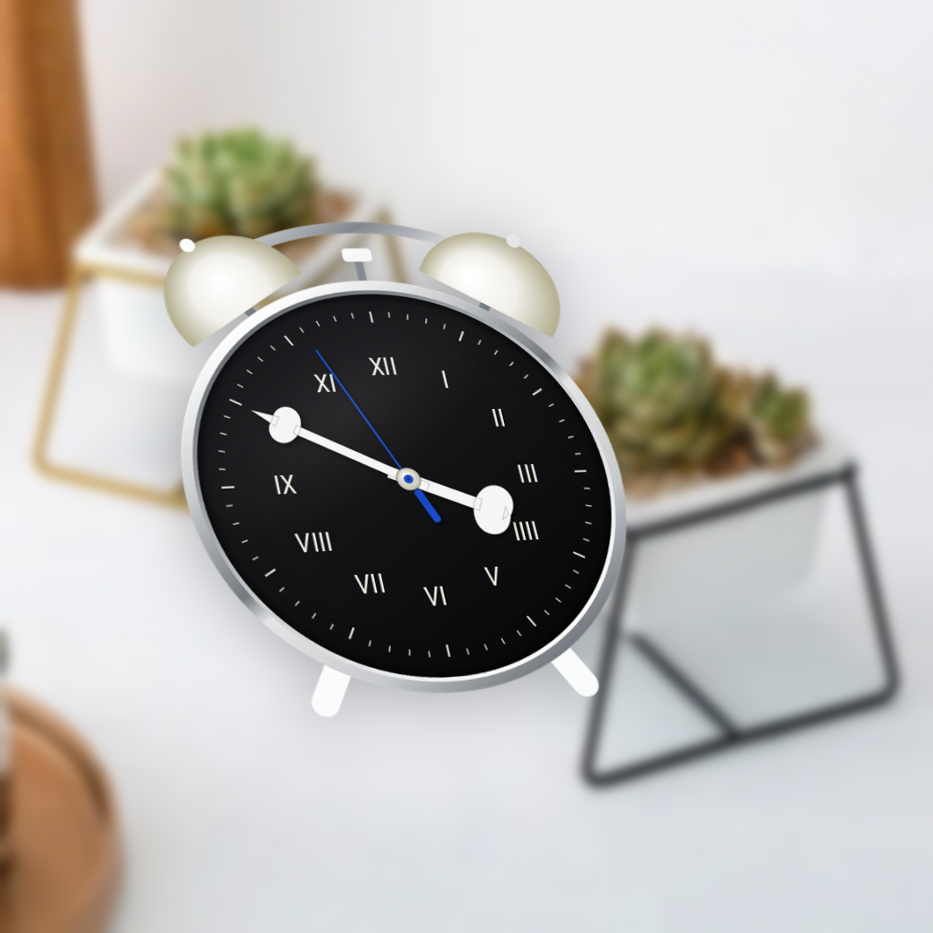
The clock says h=3 m=49 s=56
